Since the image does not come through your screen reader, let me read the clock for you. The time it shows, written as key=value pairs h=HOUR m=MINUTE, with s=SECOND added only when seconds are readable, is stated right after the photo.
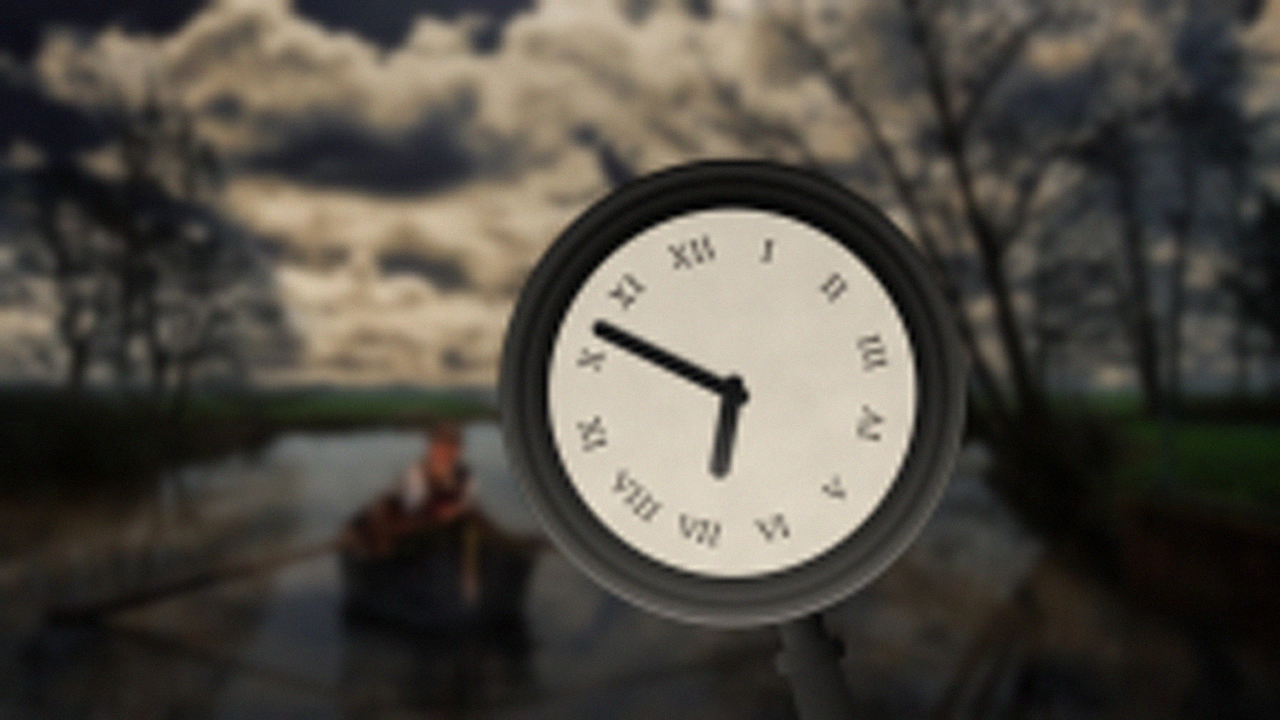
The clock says h=6 m=52
